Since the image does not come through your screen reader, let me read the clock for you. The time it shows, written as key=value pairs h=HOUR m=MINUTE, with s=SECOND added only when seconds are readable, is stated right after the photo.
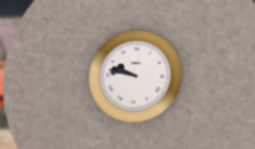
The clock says h=9 m=47
